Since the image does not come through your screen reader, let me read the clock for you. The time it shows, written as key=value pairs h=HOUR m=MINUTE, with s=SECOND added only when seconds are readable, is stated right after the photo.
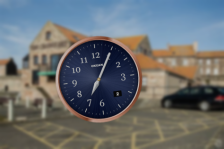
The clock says h=7 m=5
